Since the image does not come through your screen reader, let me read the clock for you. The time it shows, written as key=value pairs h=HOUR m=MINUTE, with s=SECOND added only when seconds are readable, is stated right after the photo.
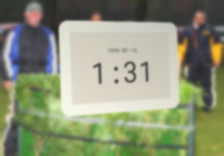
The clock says h=1 m=31
